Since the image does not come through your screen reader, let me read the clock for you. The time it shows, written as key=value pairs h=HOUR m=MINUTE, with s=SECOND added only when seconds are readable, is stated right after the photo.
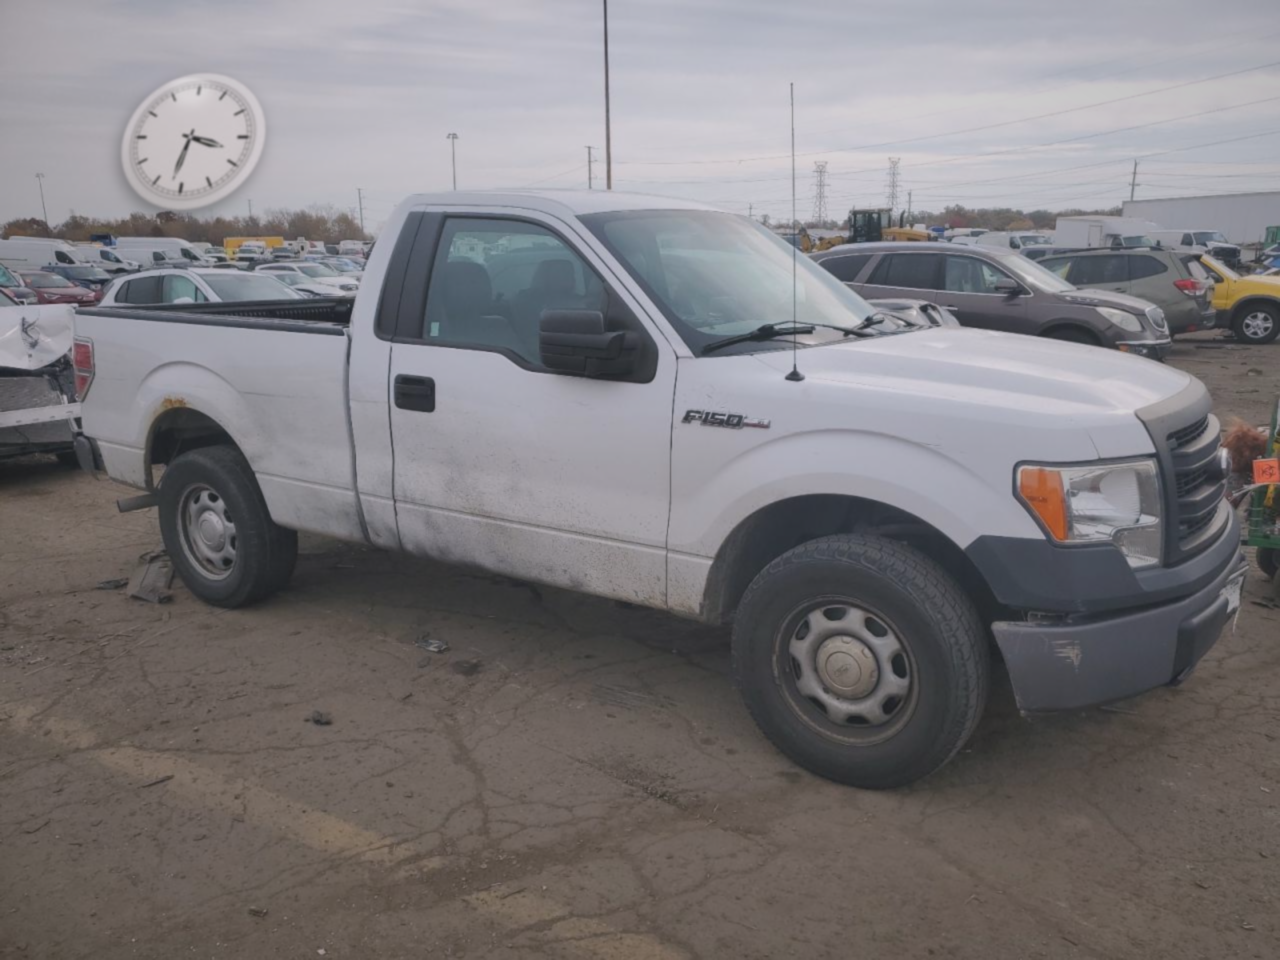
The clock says h=3 m=32
